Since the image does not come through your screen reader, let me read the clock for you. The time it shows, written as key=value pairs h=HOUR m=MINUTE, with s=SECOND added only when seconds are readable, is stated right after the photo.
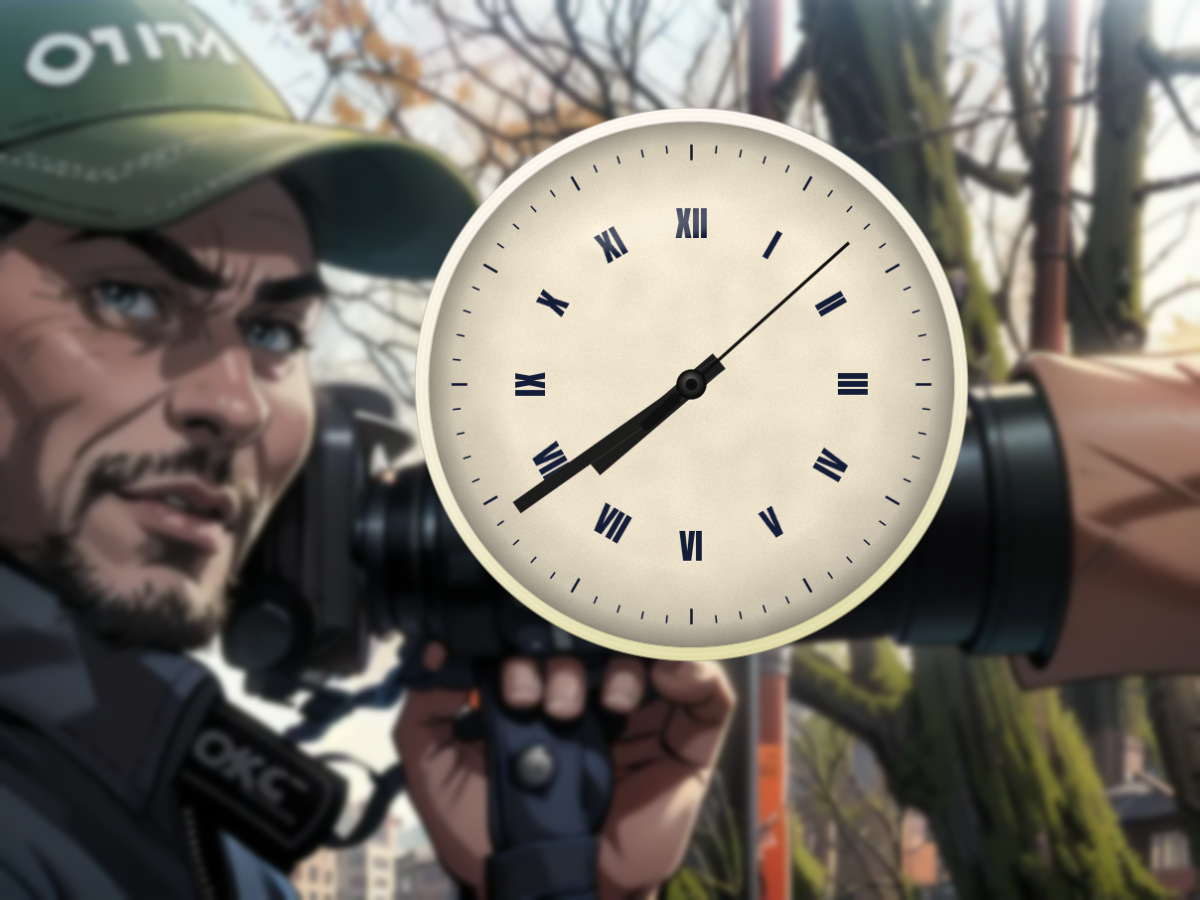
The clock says h=7 m=39 s=8
